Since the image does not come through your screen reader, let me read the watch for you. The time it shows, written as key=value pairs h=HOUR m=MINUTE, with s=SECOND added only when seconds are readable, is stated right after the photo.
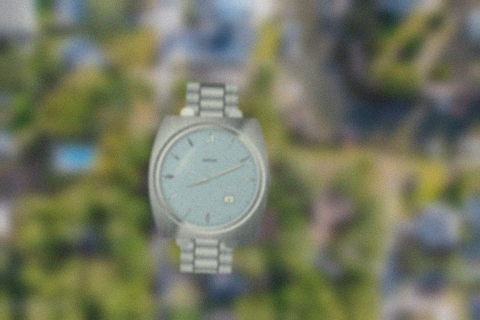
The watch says h=8 m=11
